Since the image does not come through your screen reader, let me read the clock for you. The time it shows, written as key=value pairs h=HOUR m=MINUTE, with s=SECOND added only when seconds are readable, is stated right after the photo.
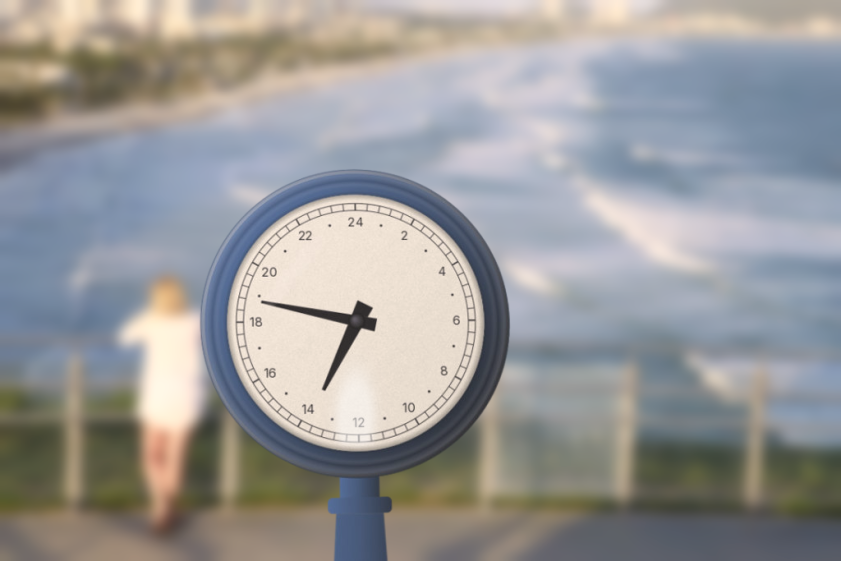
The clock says h=13 m=47
